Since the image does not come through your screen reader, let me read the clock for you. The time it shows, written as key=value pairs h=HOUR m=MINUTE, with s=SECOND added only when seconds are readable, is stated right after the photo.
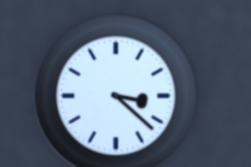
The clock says h=3 m=22
